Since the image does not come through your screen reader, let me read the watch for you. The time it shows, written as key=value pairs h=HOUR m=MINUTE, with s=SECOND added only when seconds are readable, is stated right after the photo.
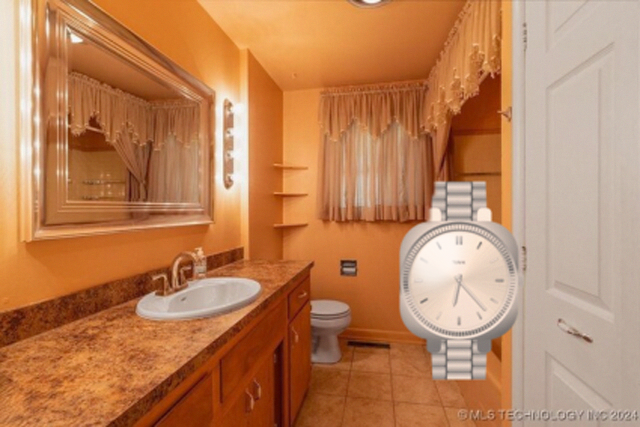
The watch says h=6 m=23
